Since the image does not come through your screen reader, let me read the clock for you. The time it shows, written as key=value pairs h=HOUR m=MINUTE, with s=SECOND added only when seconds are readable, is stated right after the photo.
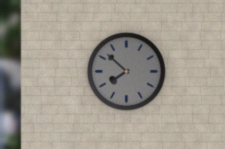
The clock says h=7 m=52
